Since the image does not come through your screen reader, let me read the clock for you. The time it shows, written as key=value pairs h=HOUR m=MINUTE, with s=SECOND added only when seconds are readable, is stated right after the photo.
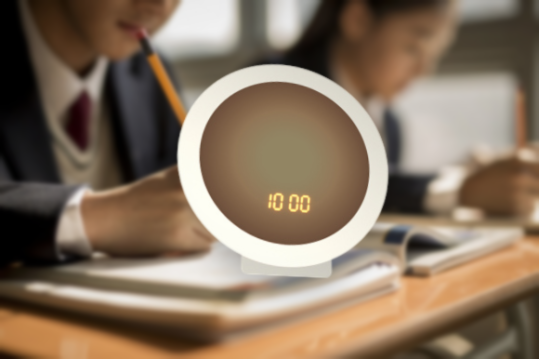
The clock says h=10 m=0
